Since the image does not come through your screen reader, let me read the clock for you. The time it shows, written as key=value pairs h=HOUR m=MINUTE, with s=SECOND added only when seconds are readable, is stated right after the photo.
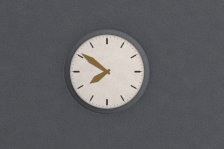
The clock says h=7 m=51
